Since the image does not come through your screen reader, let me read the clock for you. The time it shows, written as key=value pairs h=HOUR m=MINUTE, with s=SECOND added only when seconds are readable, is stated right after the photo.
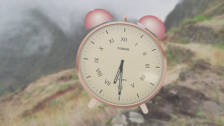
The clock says h=6 m=30
